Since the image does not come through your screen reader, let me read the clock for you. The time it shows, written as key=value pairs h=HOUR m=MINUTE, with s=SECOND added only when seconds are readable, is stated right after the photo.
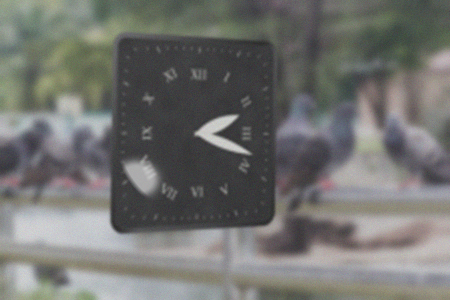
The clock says h=2 m=18
